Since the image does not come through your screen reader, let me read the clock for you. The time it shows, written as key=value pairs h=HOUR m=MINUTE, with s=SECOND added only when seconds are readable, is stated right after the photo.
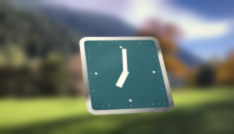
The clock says h=7 m=1
